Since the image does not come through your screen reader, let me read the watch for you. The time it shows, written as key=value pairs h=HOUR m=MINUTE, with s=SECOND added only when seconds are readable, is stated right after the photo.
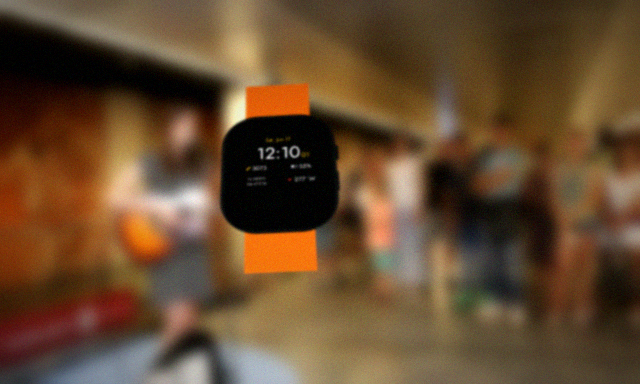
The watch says h=12 m=10
